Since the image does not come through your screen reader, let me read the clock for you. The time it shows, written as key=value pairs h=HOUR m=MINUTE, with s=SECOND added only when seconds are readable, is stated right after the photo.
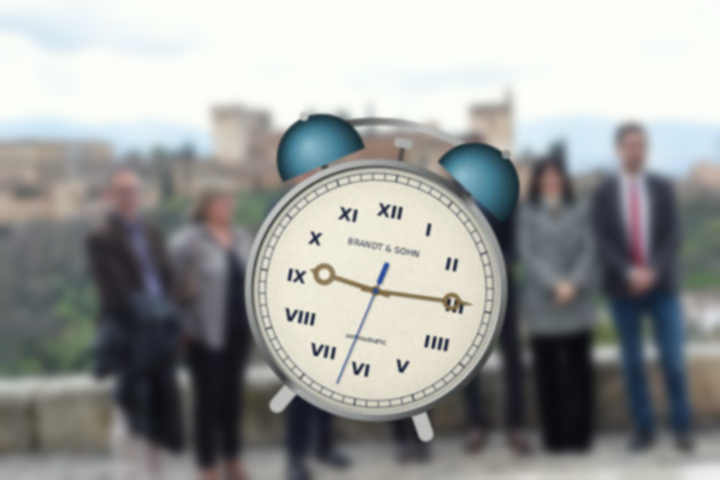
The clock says h=9 m=14 s=32
